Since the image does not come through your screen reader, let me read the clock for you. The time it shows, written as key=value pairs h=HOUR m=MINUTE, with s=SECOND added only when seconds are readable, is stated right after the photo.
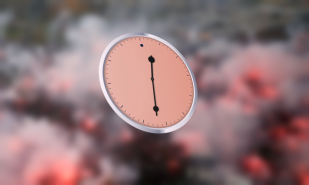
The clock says h=12 m=32
